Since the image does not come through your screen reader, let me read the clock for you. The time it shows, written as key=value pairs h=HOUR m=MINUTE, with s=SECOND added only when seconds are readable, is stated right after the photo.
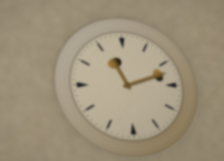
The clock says h=11 m=12
